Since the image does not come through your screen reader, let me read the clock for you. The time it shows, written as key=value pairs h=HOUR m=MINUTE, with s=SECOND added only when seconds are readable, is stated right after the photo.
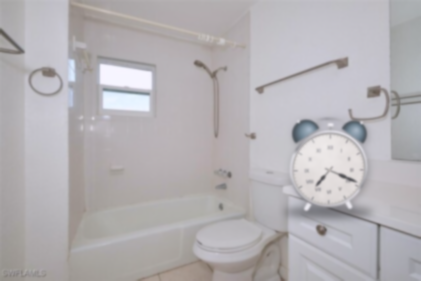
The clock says h=7 m=19
